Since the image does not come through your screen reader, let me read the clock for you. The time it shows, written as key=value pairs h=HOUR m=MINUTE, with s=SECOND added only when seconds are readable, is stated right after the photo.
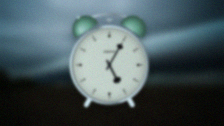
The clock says h=5 m=5
